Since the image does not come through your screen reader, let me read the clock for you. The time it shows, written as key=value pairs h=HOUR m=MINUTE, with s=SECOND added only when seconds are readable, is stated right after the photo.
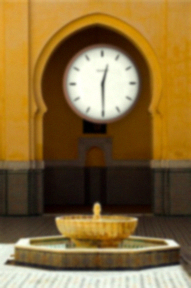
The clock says h=12 m=30
